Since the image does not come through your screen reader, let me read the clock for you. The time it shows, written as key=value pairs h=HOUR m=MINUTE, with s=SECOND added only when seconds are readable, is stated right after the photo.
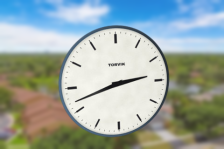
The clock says h=2 m=42
